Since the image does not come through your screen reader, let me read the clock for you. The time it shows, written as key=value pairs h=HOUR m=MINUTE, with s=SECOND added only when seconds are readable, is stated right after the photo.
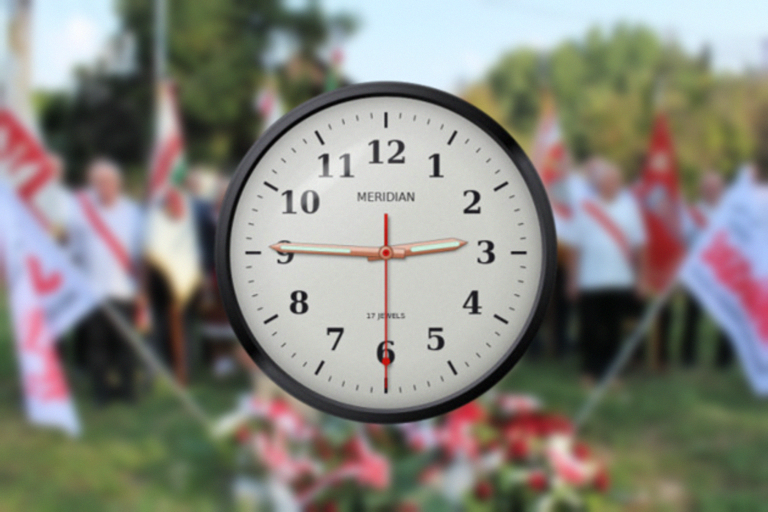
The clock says h=2 m=45 s=30
